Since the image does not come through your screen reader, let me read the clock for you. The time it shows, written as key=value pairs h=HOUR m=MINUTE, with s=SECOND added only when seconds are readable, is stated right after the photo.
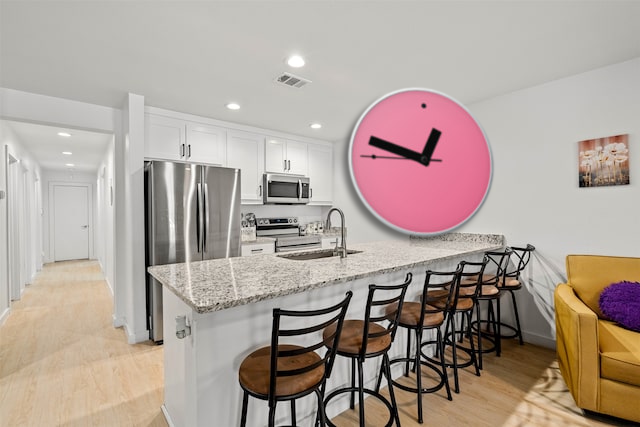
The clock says h=12 m=47 s=45
